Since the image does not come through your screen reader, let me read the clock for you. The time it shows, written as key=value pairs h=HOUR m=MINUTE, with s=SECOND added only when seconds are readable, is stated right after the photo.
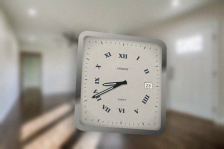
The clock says h=8 m=40
